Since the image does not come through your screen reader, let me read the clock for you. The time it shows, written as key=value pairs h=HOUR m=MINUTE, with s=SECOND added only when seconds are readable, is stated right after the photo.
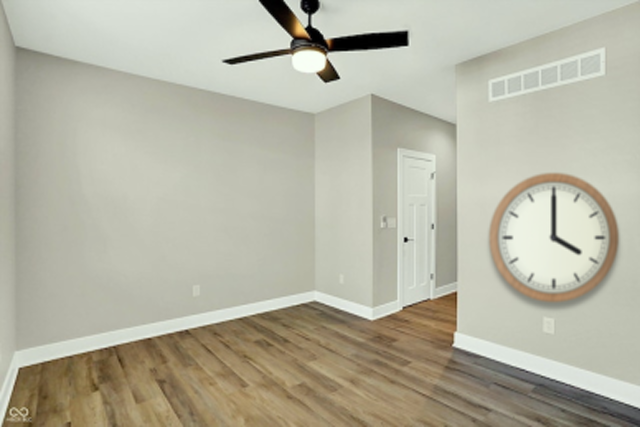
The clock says h=4 m=0
